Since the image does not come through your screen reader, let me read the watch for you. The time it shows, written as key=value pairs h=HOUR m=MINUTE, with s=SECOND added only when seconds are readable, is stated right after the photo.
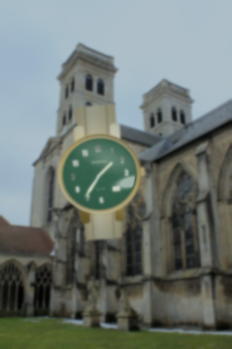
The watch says h=1 m=36
